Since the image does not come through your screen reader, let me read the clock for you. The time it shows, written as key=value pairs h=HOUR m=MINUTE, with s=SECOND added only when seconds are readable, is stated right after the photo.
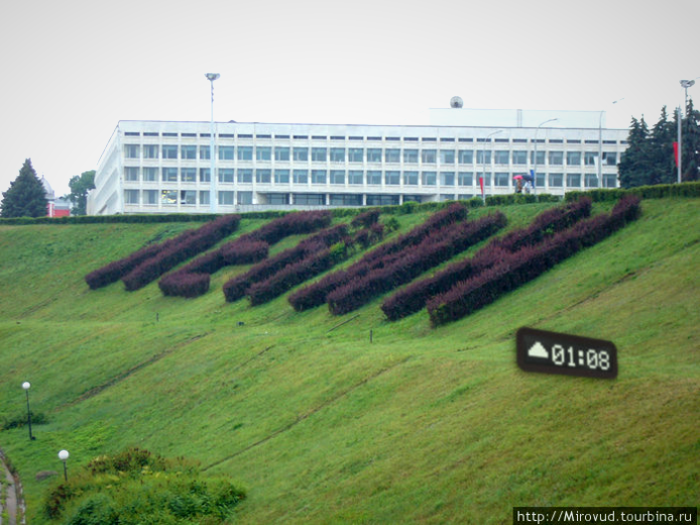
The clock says h=1 m=8
